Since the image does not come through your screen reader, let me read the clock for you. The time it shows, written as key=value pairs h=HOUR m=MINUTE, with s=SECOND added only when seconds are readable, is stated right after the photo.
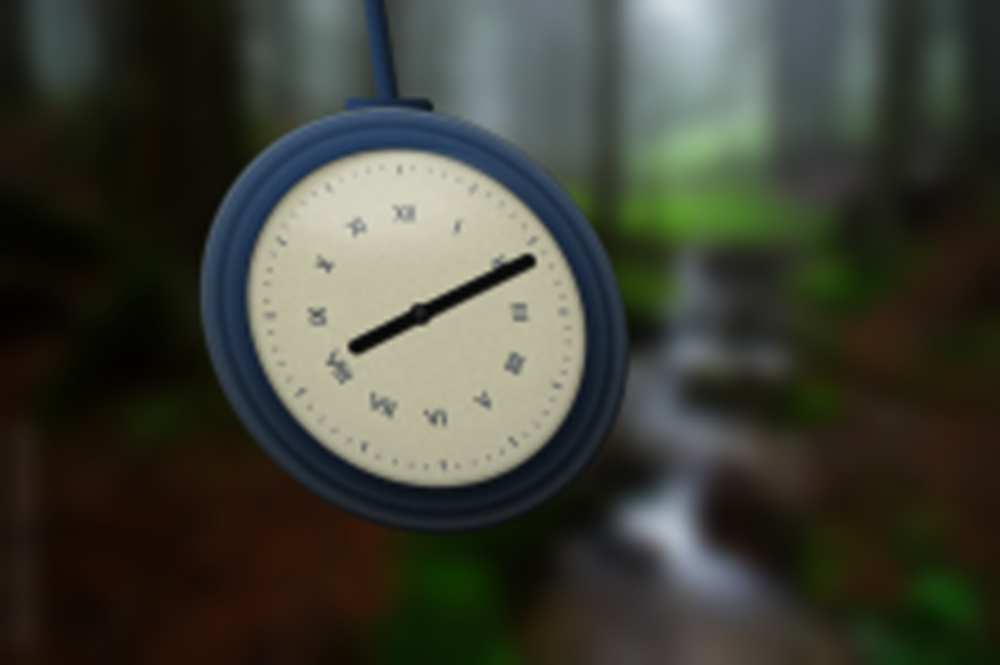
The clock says h=8 m=11
